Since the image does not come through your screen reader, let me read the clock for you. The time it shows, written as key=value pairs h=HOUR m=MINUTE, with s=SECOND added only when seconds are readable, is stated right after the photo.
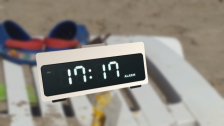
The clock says h=17 m=17
